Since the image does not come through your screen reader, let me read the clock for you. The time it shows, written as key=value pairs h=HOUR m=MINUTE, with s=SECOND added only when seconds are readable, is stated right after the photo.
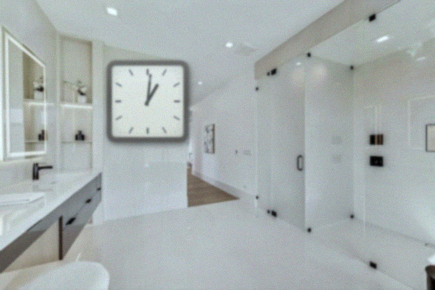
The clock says h=1 m=1
